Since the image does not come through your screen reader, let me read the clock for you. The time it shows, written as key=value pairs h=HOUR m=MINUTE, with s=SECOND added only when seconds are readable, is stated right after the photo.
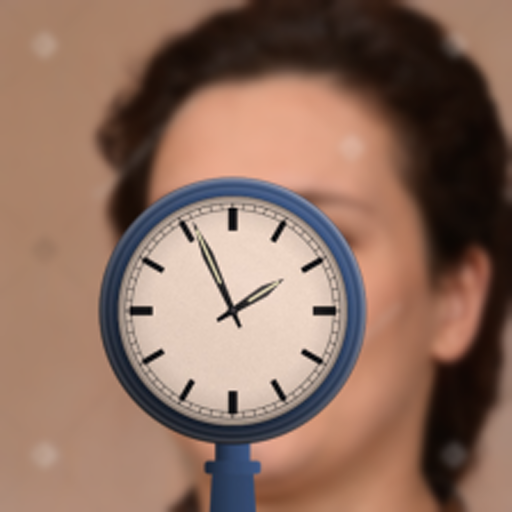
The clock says h=1 m=56
